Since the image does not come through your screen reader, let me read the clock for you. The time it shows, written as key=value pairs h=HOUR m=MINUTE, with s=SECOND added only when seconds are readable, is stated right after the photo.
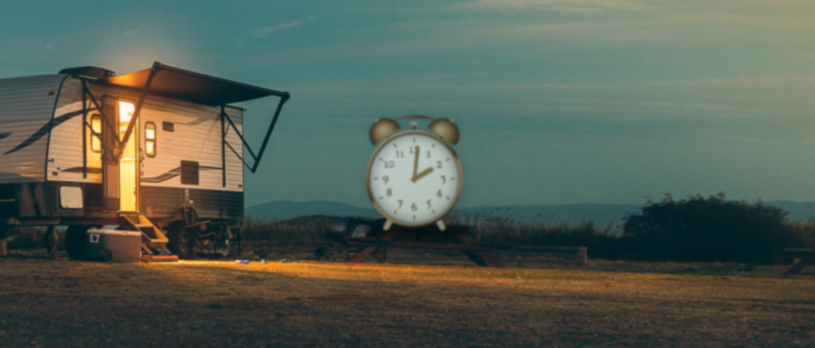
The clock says h=2 m=1
